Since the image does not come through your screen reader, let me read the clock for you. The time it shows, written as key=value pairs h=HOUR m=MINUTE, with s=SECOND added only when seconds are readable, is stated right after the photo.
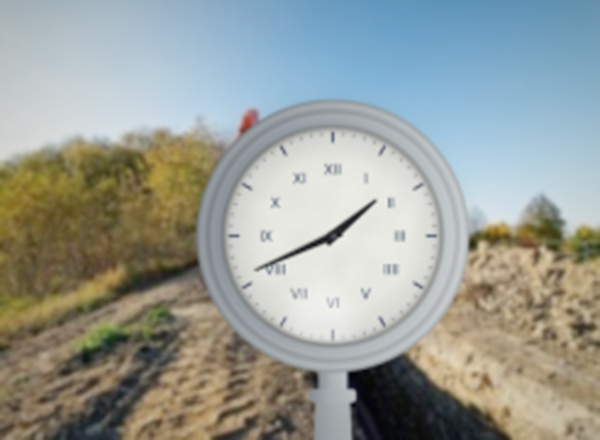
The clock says h=1 m=41
